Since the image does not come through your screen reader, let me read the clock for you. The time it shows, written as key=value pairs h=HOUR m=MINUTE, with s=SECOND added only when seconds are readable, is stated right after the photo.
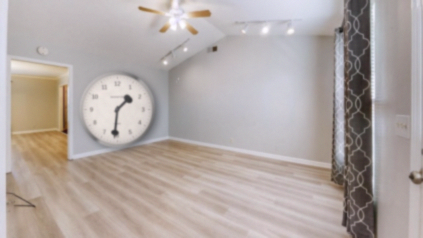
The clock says h=1 m=31
